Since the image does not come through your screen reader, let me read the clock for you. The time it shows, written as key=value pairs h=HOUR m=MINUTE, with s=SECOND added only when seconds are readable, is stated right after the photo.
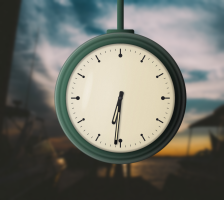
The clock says h=6 m=31
